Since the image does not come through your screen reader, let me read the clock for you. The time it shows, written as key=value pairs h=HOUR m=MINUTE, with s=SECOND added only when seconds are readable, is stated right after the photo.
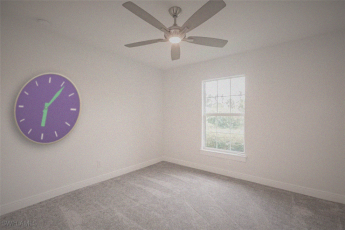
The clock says h=6 m=6
